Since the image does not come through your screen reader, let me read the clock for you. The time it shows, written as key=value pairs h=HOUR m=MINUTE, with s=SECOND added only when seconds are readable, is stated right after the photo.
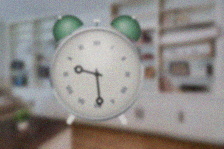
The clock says h=9 m=29
